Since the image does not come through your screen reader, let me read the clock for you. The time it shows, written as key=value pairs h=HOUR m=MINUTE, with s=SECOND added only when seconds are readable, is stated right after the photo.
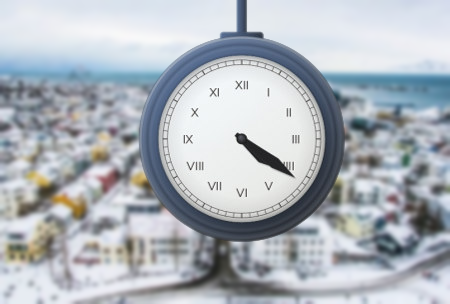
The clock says h=4 m=21
